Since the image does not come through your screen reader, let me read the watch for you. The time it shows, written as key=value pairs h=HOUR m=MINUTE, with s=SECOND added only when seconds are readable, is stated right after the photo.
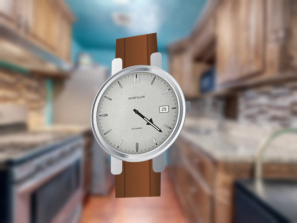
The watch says h=4 m=22
